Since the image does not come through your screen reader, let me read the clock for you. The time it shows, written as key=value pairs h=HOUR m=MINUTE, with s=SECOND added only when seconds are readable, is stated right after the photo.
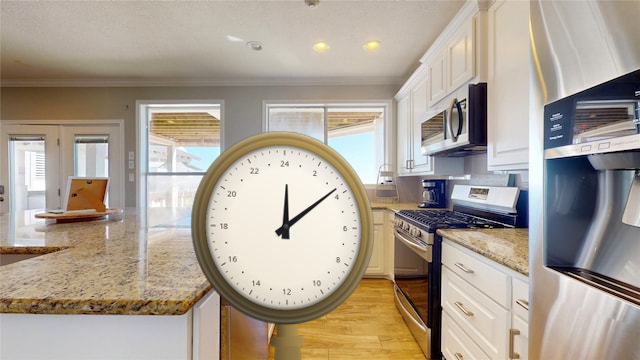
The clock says h=0 m=9
